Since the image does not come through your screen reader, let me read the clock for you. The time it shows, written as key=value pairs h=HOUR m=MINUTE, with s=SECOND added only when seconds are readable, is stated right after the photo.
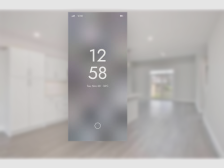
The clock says h=12 m=58
